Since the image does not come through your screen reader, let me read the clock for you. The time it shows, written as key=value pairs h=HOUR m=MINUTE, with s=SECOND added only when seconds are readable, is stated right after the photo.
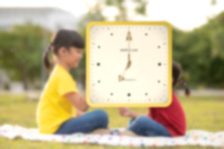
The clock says h=7 m=0
